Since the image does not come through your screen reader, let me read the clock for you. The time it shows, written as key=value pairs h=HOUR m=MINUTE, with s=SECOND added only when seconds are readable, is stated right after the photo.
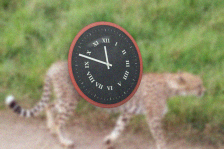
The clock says h=11 m=48
